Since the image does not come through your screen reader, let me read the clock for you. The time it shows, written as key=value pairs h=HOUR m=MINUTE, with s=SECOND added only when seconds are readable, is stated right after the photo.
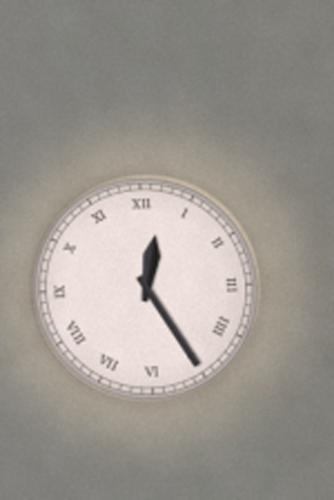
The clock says h=12 m=25
